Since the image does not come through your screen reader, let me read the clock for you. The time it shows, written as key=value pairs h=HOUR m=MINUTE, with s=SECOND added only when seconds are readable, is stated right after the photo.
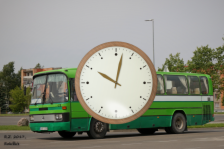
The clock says h=10 m=2
